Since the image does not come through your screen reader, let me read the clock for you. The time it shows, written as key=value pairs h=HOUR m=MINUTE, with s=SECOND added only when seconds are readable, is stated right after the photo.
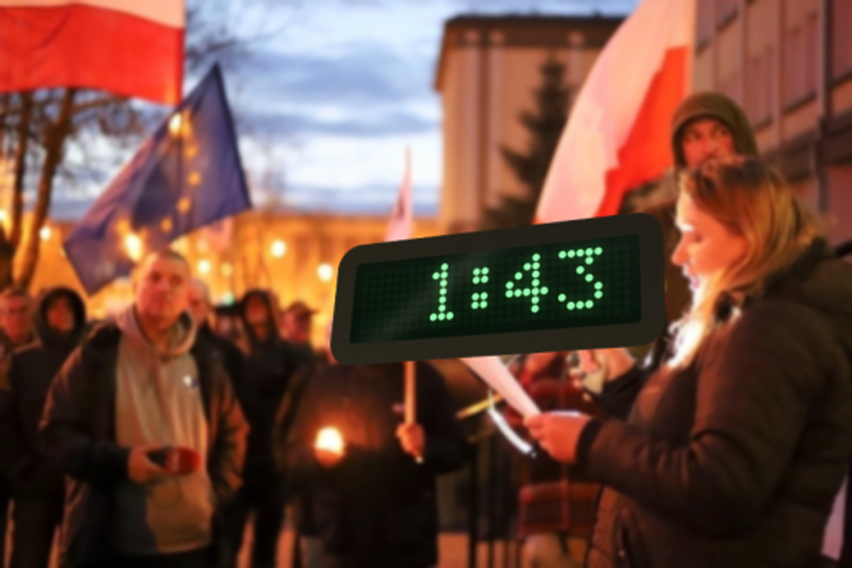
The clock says h=1 m=43
